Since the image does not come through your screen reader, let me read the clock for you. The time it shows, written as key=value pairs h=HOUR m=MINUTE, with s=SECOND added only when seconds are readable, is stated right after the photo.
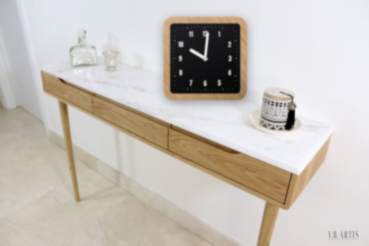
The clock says h=10 m=1
